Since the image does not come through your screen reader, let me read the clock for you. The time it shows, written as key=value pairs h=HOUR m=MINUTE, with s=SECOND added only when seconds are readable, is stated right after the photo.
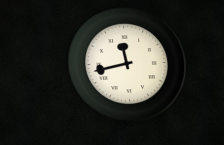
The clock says h=11 m=43
